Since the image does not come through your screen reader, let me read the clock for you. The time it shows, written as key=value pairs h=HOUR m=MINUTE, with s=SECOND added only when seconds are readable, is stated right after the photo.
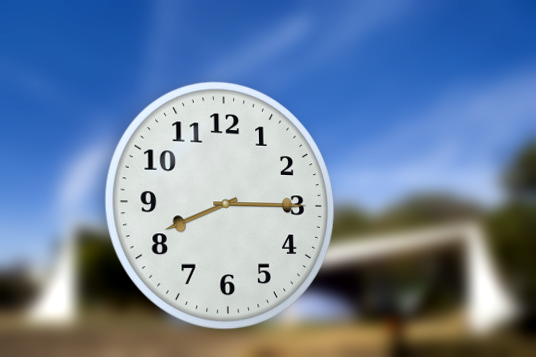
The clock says h=8 m=15
